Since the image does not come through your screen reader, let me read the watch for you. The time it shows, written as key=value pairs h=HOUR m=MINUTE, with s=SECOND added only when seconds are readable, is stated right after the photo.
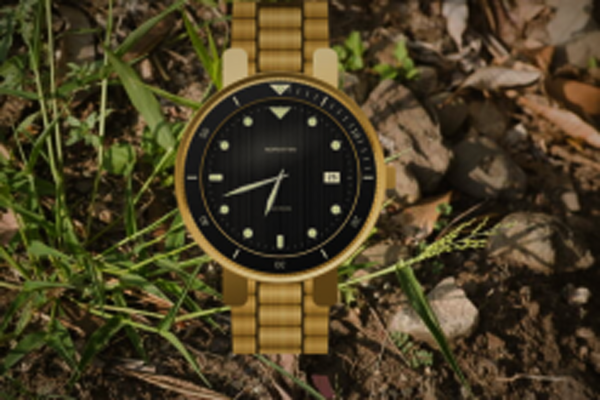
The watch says h=6 m=42
